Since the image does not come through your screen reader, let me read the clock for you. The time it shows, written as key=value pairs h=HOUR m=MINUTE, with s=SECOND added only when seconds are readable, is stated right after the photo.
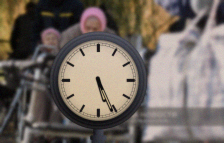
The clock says h=5 m=26
